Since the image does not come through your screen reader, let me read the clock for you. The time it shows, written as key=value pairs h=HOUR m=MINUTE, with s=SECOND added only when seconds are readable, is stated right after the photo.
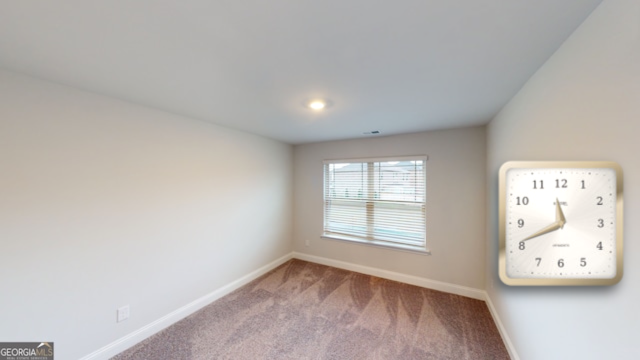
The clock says h=11 m=41
